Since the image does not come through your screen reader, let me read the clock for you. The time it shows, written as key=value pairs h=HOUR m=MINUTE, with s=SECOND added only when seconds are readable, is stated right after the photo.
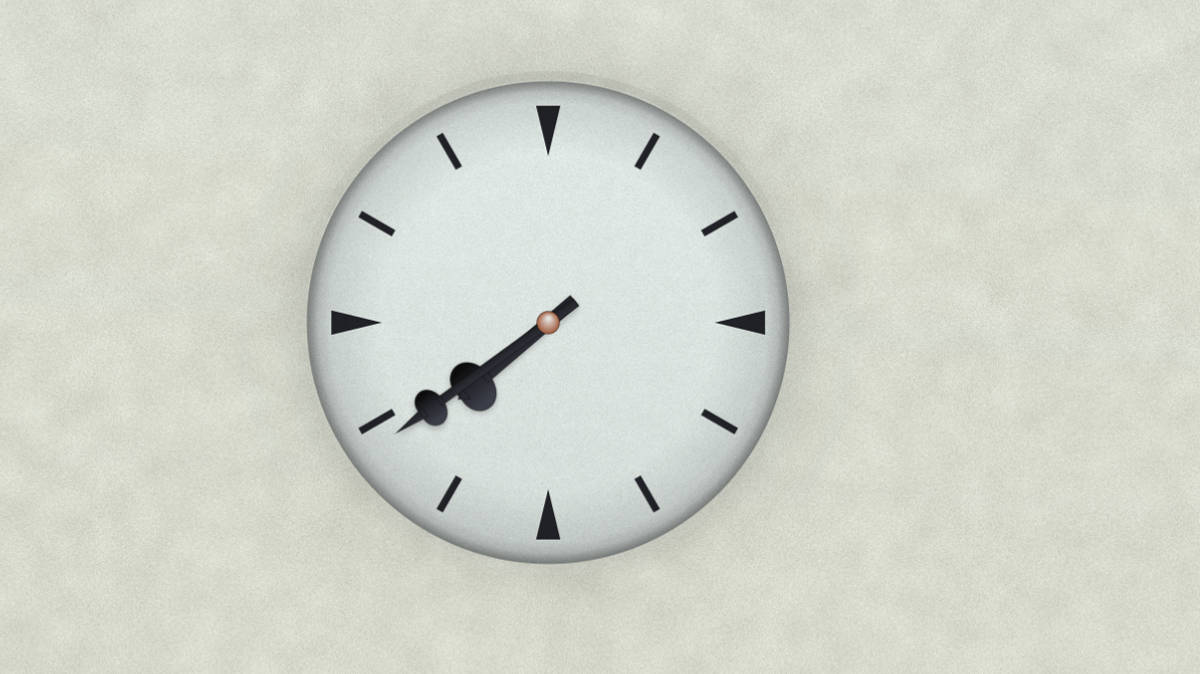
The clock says h=7 m=39
